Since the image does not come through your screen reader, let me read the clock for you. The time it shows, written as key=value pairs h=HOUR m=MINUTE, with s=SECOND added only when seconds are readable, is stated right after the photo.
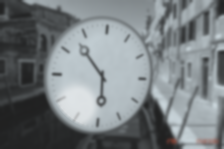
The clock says h=5 m=53
